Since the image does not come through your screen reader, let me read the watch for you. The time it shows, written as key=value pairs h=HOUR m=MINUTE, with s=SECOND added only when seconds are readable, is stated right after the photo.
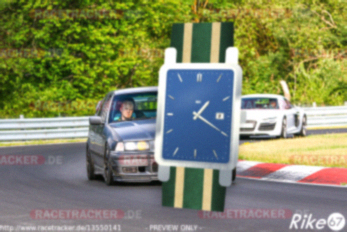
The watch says h=1 m=20
